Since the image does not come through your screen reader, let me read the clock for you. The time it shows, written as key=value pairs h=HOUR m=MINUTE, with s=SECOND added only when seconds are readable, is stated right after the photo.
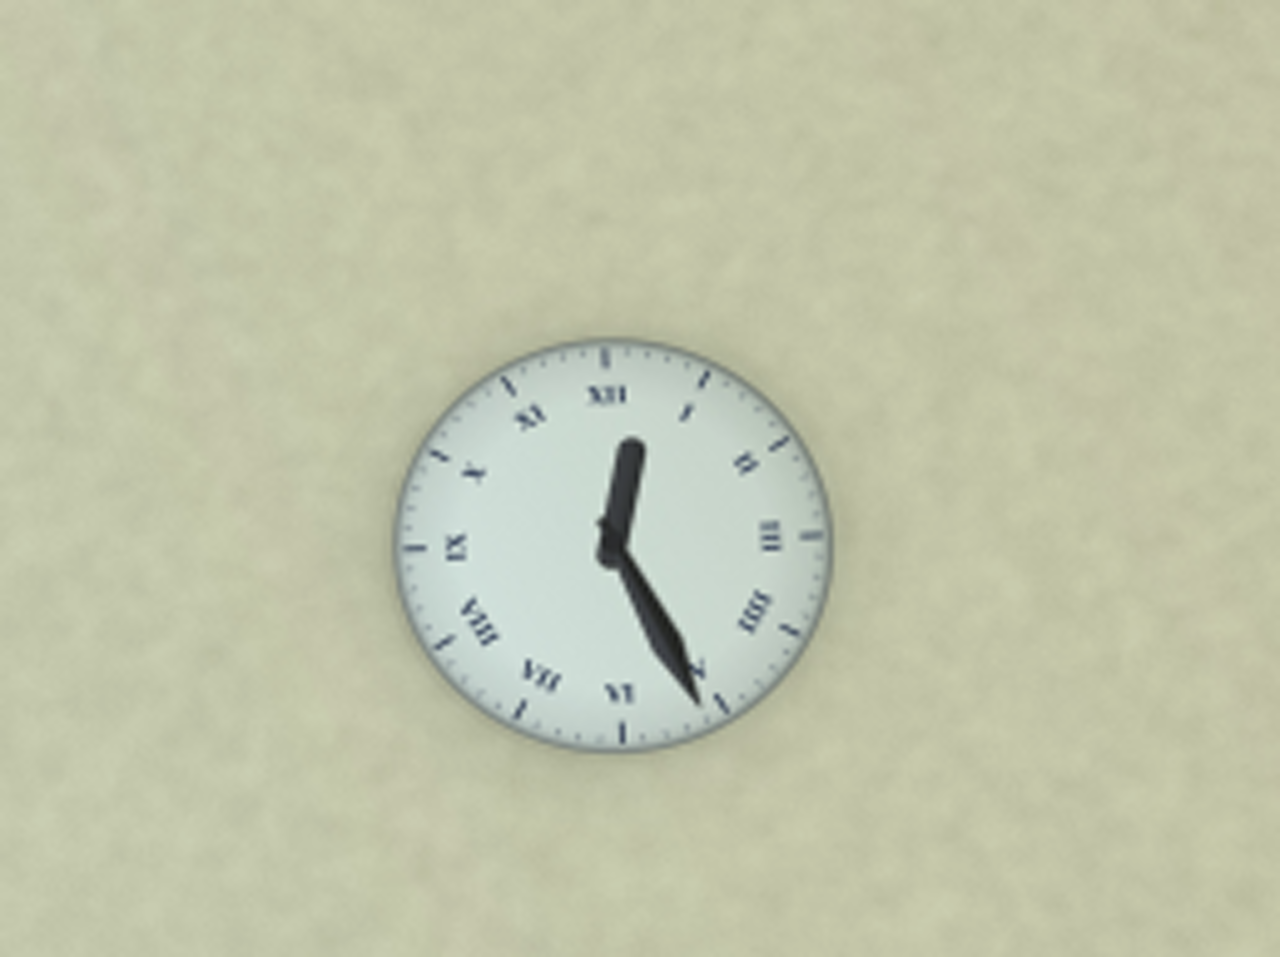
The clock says h=12 m=26
